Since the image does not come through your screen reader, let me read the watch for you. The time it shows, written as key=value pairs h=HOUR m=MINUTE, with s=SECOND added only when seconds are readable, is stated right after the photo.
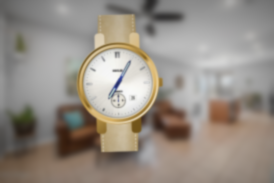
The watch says h=7 m=5
